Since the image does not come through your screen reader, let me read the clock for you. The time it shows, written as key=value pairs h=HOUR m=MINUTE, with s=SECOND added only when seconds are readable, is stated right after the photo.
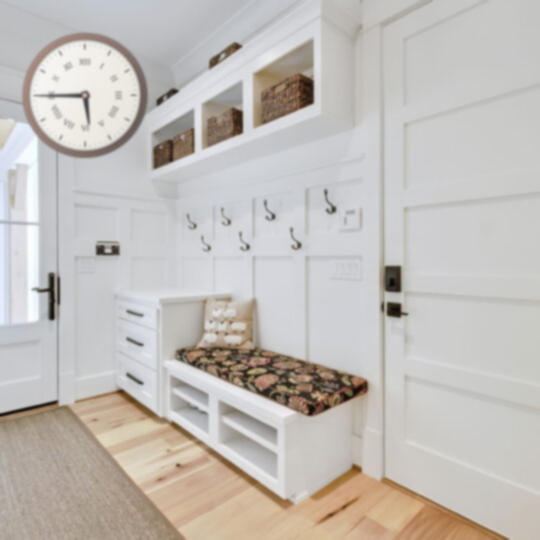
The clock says h=5 m=45
